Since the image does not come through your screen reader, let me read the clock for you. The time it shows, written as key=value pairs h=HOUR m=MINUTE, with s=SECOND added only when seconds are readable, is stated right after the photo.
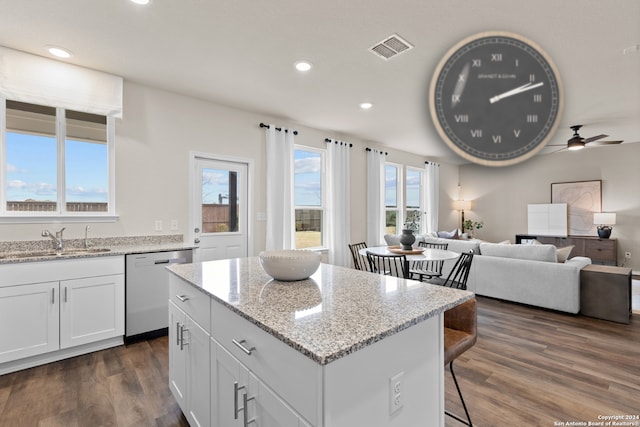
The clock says h=2 m=12
